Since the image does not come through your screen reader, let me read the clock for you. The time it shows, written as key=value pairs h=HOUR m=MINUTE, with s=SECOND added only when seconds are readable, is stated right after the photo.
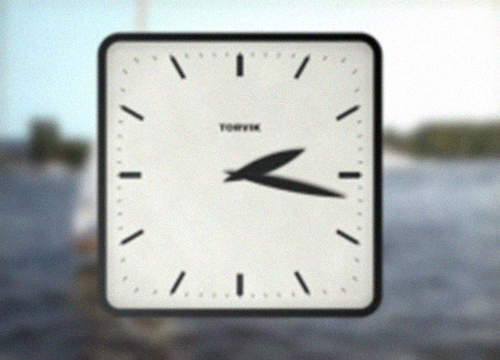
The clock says h=2 m=17
